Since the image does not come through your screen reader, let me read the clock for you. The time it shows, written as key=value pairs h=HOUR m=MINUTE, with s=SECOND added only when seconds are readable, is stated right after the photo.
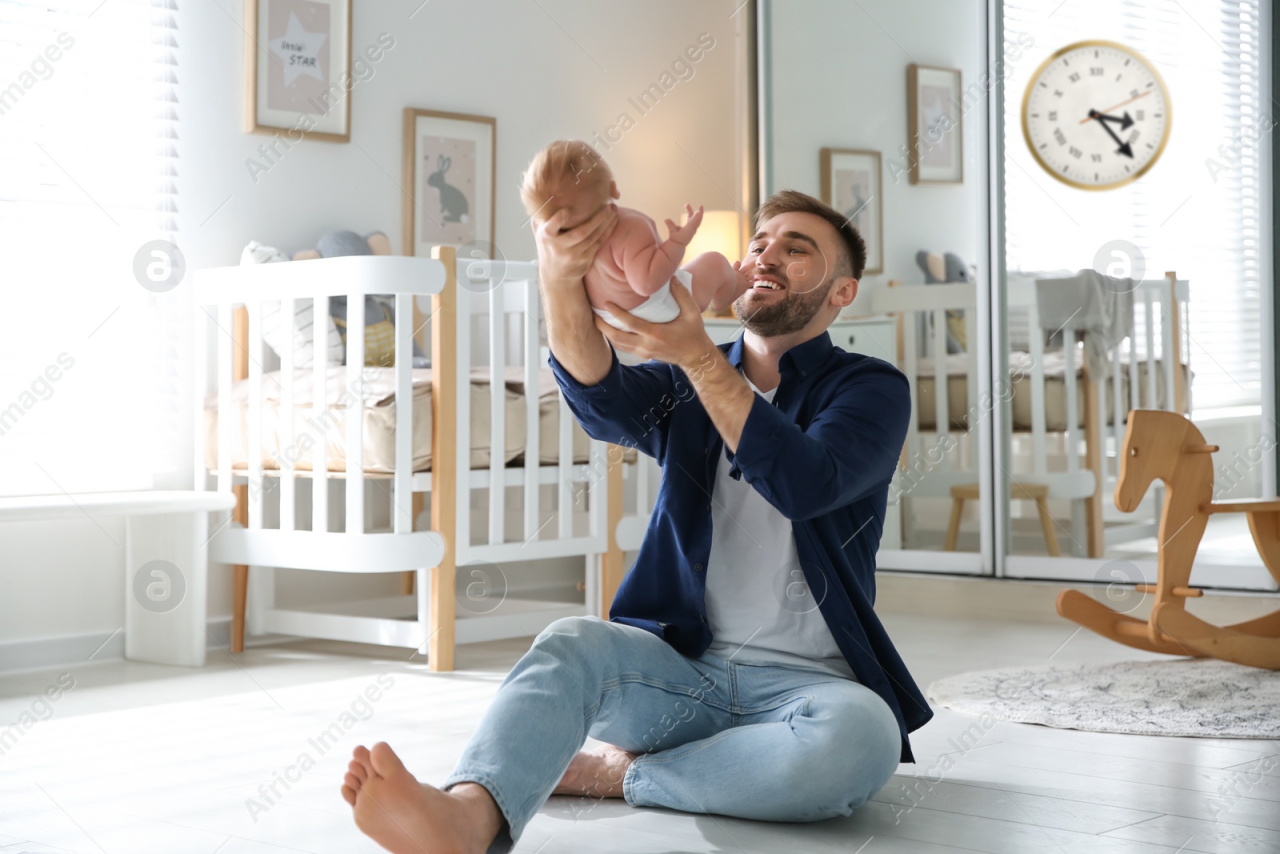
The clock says h=3 m=23 s=11
